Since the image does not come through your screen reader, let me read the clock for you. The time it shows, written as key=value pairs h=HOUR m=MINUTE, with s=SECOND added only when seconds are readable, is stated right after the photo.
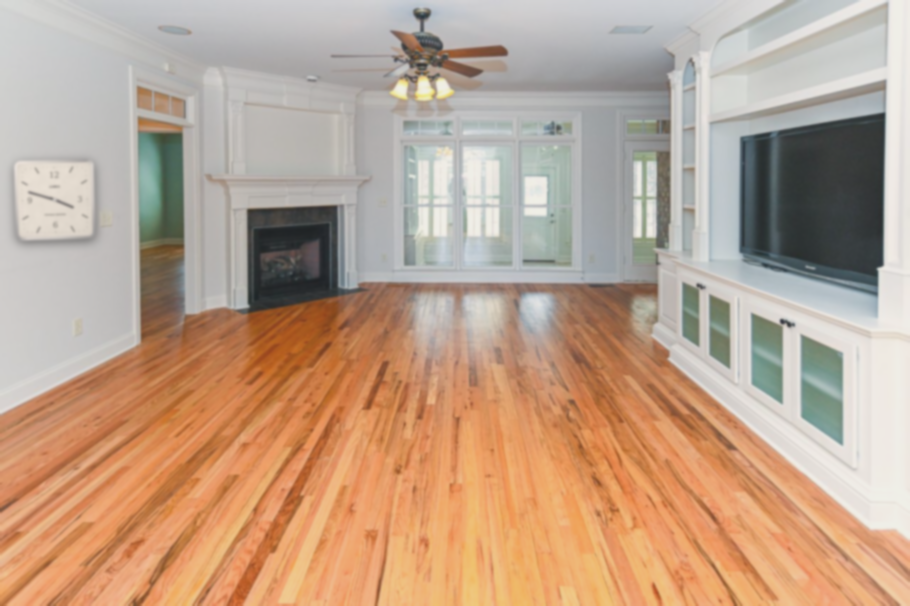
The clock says h=3 m=48
